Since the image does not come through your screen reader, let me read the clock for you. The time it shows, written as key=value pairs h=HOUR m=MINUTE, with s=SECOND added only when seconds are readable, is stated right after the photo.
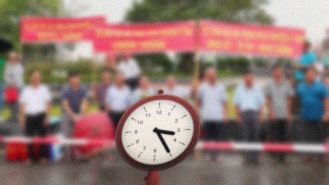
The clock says h=3 m=25
